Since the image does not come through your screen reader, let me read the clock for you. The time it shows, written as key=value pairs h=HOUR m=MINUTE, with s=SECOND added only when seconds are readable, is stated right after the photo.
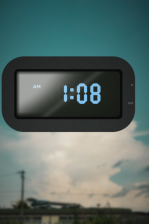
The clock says h=1 m=8
